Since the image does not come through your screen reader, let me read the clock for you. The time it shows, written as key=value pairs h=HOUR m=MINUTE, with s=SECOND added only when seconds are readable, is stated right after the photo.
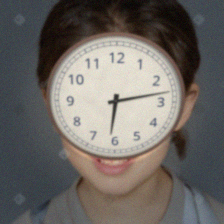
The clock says h=6 m=13
